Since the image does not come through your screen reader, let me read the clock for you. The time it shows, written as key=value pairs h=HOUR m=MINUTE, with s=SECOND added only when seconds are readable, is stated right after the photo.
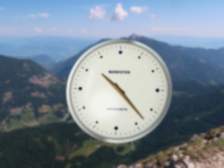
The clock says h=10 m=23
